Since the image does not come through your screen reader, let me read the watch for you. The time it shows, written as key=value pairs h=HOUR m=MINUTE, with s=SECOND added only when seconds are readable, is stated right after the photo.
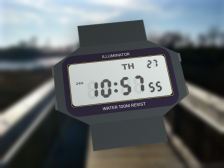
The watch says h=10 m=57 s=55
